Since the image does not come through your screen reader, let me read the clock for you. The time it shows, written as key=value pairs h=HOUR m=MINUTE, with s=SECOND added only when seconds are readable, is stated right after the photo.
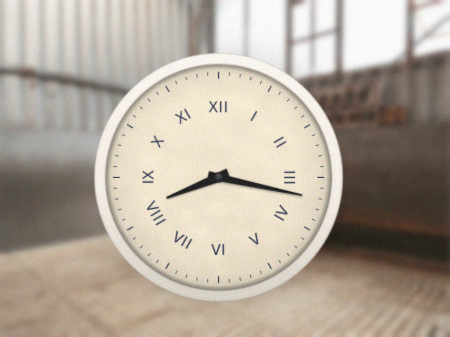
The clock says h=8 m=17
